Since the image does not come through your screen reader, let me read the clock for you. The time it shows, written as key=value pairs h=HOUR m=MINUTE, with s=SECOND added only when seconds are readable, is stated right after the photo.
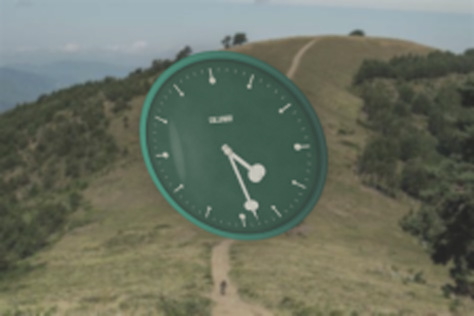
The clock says h=4 m=28
